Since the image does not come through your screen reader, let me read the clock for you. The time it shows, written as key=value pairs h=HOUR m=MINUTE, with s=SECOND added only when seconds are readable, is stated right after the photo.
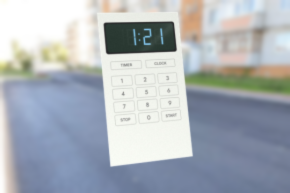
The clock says h=1 m=21
